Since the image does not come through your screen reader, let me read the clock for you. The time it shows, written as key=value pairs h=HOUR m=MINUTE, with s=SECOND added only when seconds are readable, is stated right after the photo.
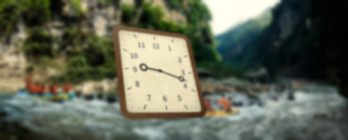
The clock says h=9 m=18
